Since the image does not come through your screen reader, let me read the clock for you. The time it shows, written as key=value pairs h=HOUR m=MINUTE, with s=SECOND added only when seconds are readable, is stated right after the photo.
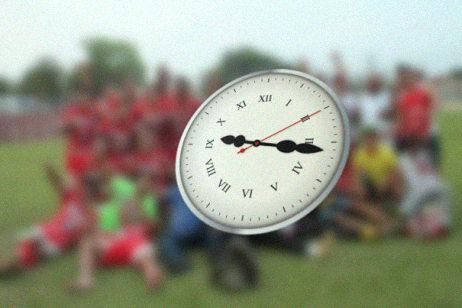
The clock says h=9 m=16 s=10
